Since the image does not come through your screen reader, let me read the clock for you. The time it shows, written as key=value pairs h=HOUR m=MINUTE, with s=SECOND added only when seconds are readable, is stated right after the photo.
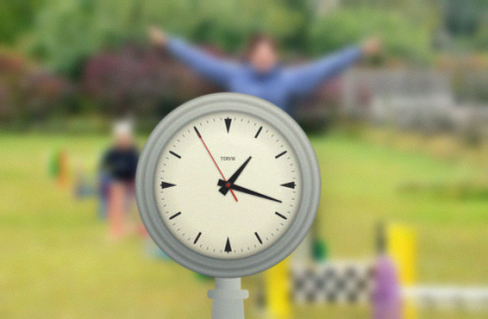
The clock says h=1 m=17 s=55
